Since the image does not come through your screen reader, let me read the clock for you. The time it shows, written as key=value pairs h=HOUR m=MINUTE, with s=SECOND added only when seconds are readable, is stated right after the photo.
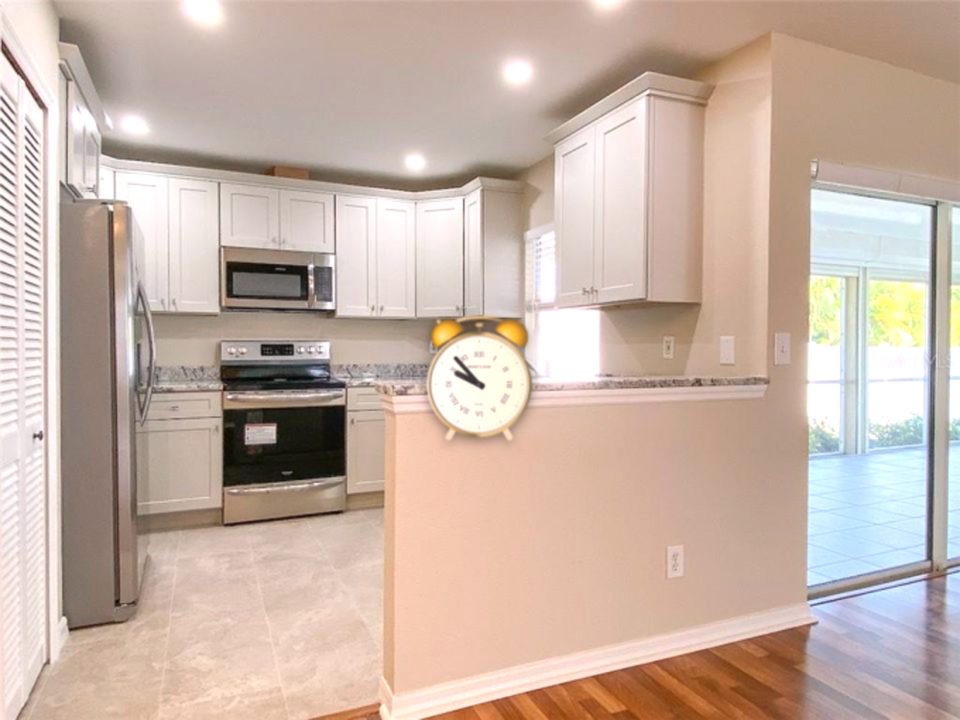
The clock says h=9 m=53
